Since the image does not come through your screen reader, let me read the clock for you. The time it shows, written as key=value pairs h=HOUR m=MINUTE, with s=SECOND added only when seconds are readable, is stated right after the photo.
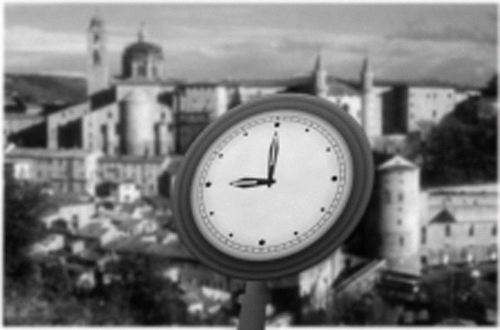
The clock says h=9 m=0
